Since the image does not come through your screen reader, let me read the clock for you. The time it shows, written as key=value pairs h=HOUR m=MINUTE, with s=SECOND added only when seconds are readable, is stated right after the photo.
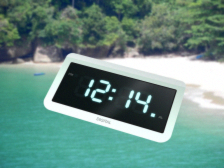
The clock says h=12 m=14
